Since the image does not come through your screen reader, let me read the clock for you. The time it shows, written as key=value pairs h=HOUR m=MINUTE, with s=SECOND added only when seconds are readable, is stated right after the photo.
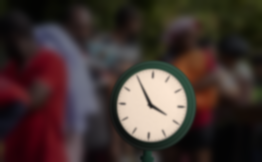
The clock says h=3 m=55
